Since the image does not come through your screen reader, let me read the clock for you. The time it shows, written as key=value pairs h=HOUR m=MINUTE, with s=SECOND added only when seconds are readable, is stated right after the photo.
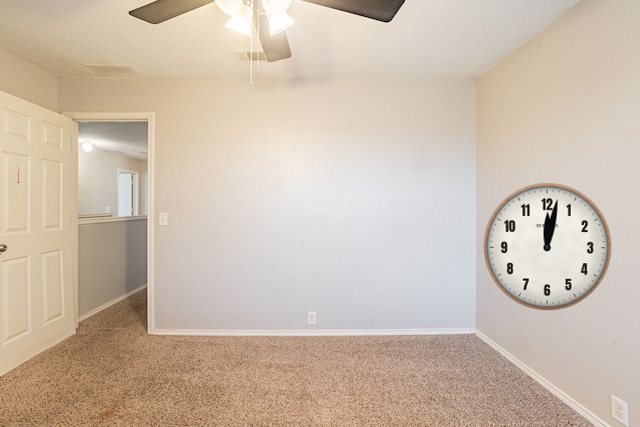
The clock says h=12 m=2
